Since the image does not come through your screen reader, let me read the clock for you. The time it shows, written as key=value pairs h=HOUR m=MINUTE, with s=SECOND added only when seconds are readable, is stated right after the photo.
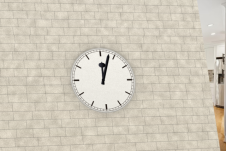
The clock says h=12 m=3
